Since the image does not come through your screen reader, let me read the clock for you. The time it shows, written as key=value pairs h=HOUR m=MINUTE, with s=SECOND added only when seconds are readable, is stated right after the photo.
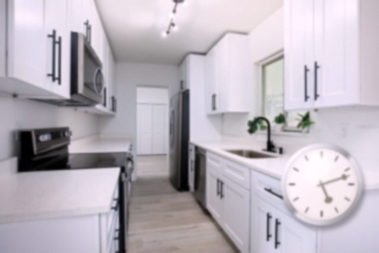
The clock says h=5 m=12
